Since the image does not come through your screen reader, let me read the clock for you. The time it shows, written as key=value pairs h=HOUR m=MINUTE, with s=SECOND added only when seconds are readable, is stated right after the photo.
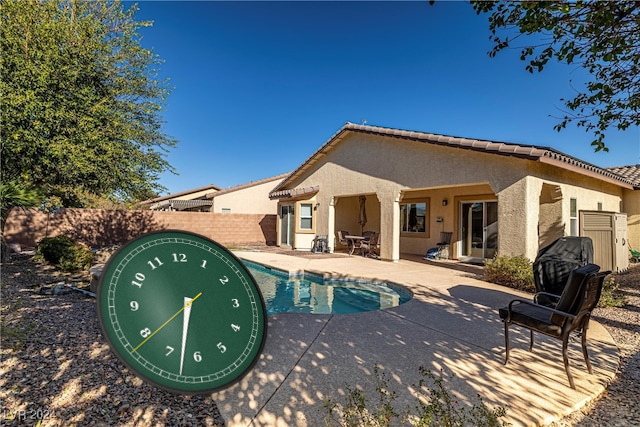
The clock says h=6 m=32 s=39
